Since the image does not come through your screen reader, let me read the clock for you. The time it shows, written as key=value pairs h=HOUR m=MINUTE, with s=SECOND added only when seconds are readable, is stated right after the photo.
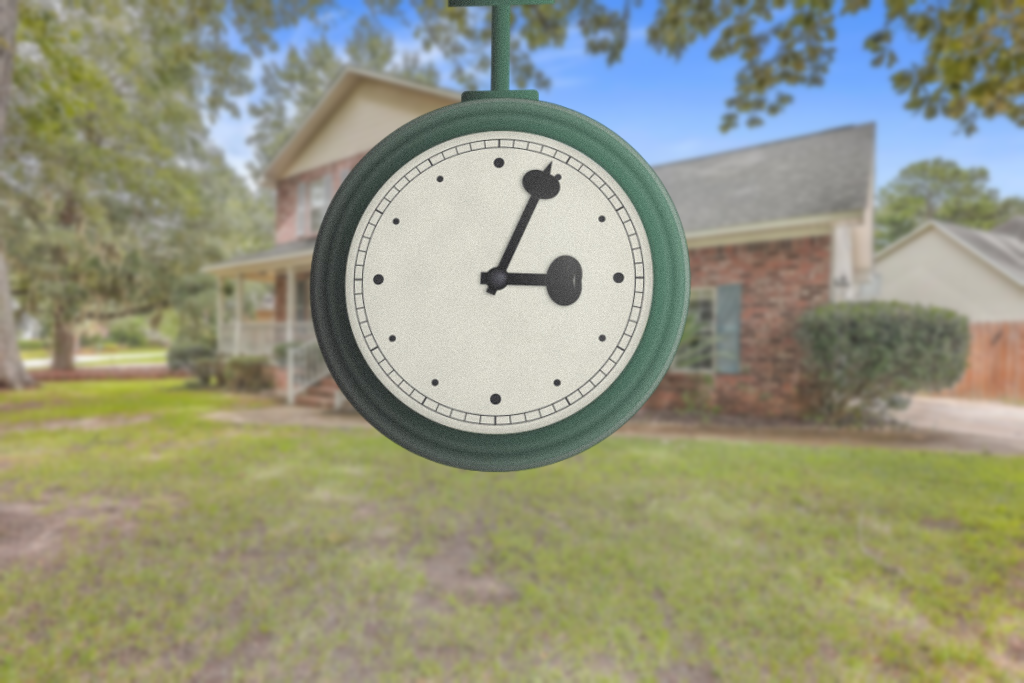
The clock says h=3 m=4
